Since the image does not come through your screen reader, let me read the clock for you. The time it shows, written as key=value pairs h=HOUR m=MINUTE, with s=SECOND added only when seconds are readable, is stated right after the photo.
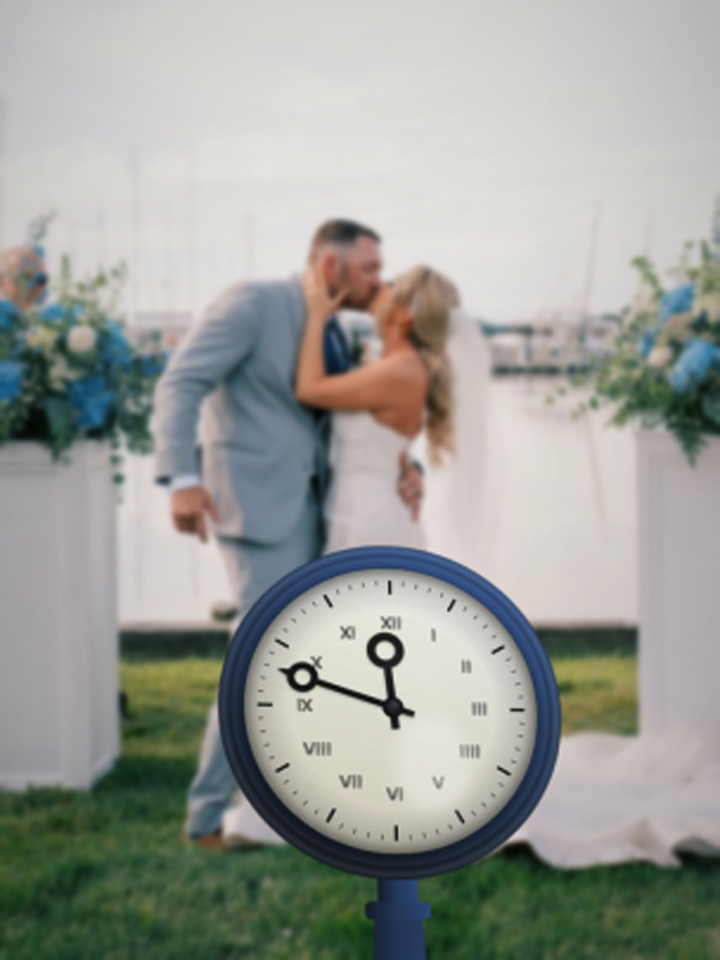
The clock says h=11 m=48
